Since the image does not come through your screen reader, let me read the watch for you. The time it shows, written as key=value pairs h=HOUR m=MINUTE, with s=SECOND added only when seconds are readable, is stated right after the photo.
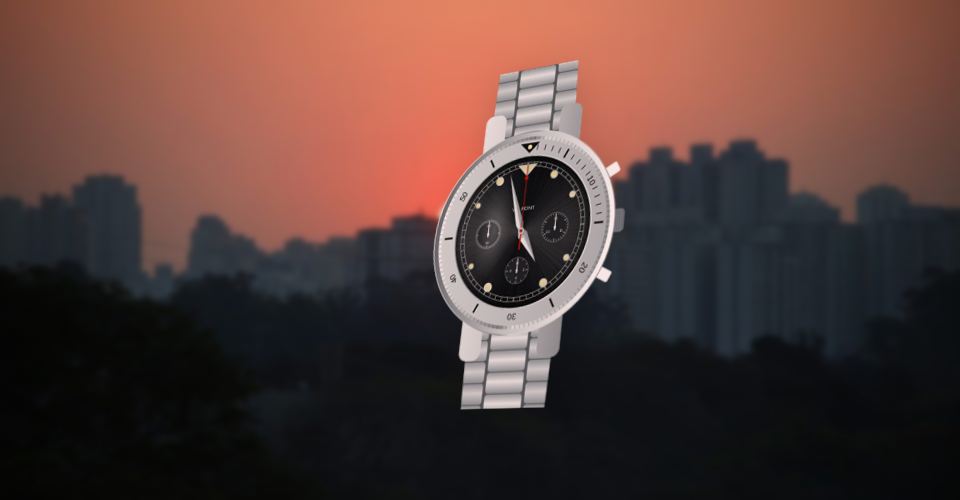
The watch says h=4 m=57
